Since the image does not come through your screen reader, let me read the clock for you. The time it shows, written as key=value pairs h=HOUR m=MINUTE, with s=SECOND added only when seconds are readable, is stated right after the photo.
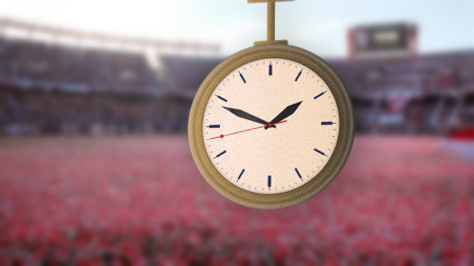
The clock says h=1 m=48 s=43
